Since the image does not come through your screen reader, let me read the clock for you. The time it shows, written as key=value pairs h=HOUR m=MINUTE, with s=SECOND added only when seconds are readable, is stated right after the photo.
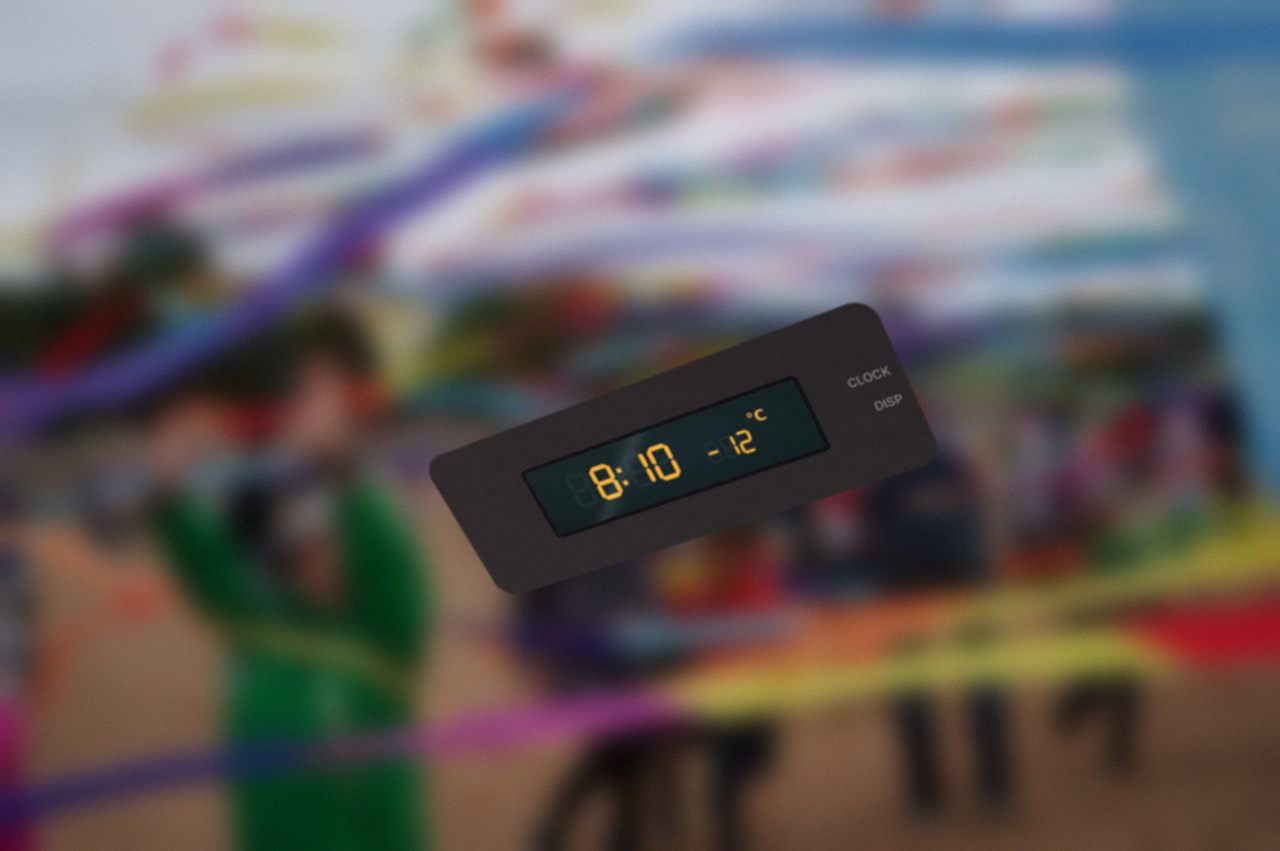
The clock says h=8 m=10
